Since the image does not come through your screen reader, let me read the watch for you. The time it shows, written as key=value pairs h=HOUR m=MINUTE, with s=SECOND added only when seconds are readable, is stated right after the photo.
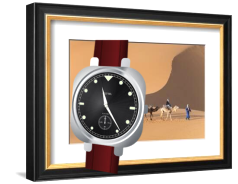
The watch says h=11 m=24
